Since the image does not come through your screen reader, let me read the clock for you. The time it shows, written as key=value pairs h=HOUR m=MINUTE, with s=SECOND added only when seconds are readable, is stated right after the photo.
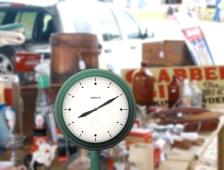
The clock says h=8 m=10
